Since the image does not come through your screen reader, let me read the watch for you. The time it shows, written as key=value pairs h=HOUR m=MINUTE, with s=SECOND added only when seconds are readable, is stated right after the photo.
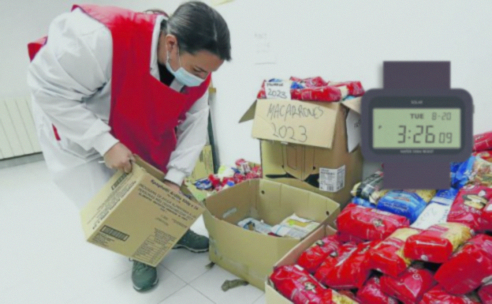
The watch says h=3 m=26 s=9
